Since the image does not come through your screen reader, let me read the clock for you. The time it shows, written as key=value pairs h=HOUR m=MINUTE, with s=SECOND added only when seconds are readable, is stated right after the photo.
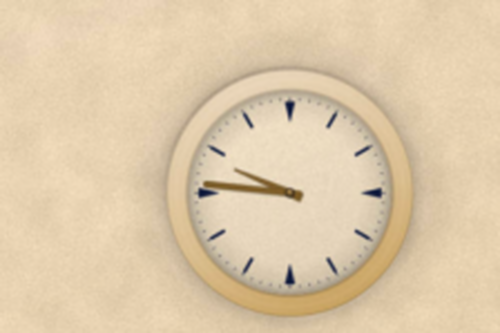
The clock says h=9 m=46
